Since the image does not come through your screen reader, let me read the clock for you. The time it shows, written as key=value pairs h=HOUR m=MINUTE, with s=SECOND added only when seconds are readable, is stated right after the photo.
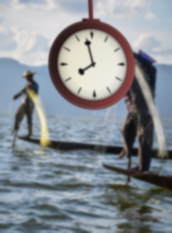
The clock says h=7 m=58
